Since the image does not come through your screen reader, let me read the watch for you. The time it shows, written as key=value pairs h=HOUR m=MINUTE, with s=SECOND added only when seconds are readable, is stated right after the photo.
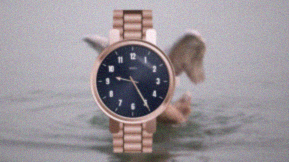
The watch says h=9 m=25
